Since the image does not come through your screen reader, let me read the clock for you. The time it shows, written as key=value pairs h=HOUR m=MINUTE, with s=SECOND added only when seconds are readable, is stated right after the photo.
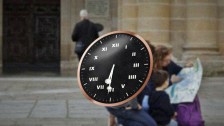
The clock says h=6 m=31
